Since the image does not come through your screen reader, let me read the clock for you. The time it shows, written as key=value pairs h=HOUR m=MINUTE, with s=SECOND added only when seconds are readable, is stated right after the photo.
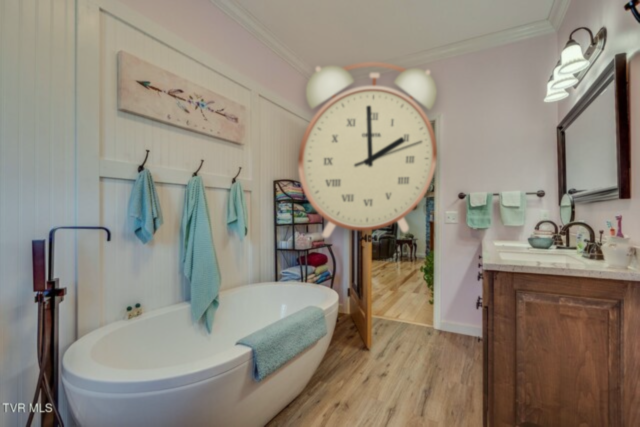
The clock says h=1 m=59 s=12
